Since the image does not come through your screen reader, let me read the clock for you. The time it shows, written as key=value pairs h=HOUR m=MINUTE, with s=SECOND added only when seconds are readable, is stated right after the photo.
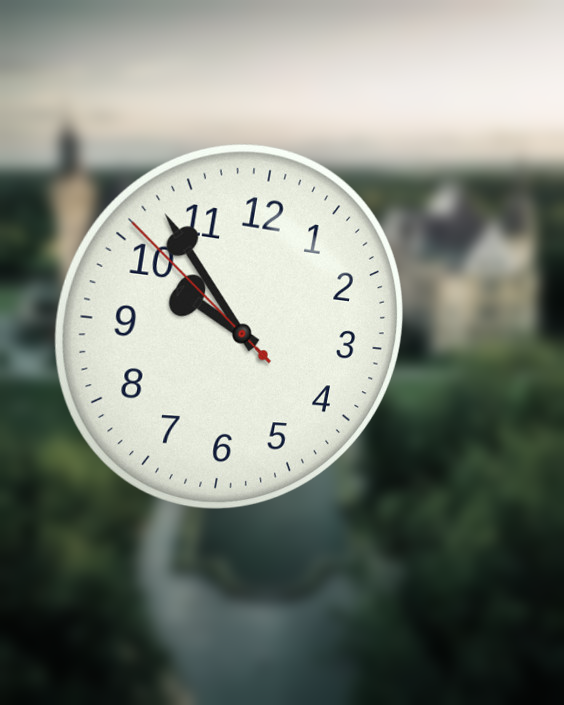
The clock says h=9 m=52 s=51
